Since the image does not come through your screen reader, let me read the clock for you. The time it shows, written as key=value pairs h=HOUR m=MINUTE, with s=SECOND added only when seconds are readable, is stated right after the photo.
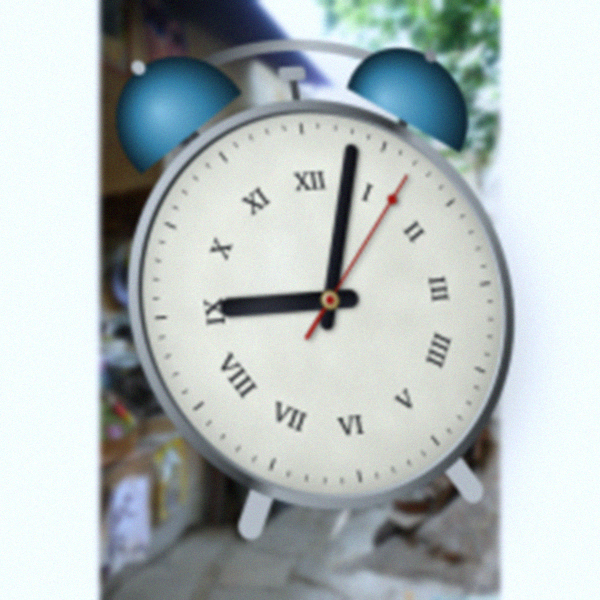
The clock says h=9 m=3 s=7
